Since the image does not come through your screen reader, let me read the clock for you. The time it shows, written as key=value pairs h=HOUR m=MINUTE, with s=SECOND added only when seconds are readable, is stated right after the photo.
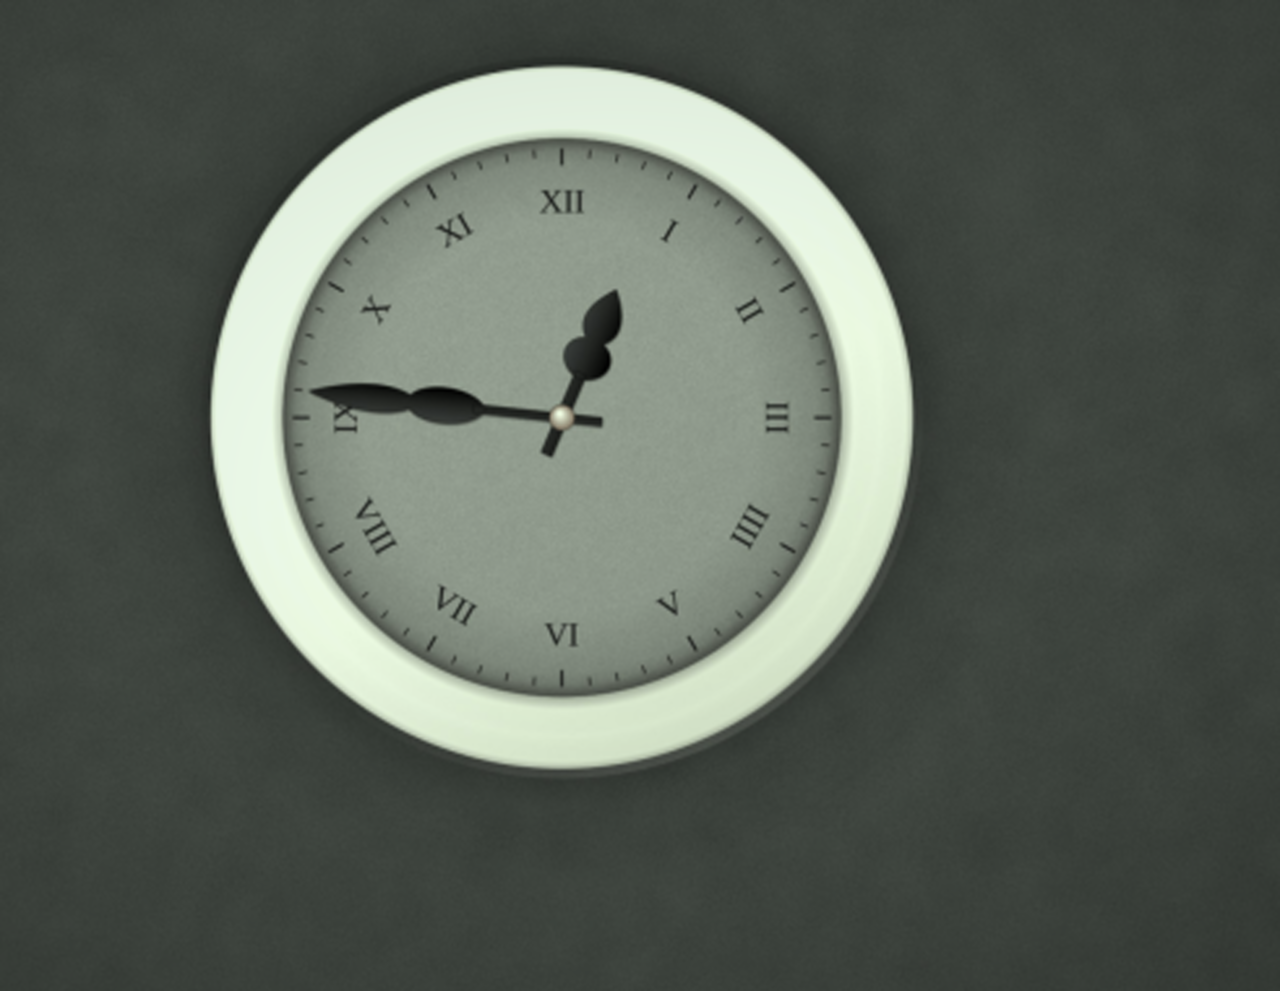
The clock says h=12 m=46
